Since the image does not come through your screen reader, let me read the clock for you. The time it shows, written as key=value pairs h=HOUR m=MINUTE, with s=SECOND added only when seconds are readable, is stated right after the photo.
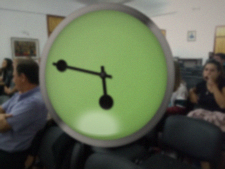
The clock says h=5 m=47
